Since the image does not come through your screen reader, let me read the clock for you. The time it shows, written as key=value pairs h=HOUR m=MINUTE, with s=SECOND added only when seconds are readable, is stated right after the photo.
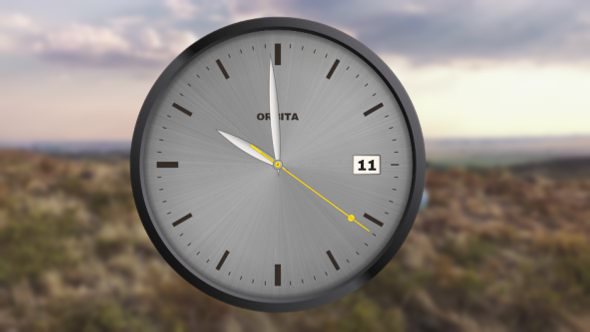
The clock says h=9 m=59 s=21
